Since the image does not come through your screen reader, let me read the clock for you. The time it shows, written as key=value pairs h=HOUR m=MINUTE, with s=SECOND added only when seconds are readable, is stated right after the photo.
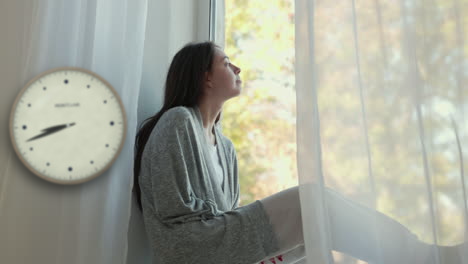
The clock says h=8 m=42
